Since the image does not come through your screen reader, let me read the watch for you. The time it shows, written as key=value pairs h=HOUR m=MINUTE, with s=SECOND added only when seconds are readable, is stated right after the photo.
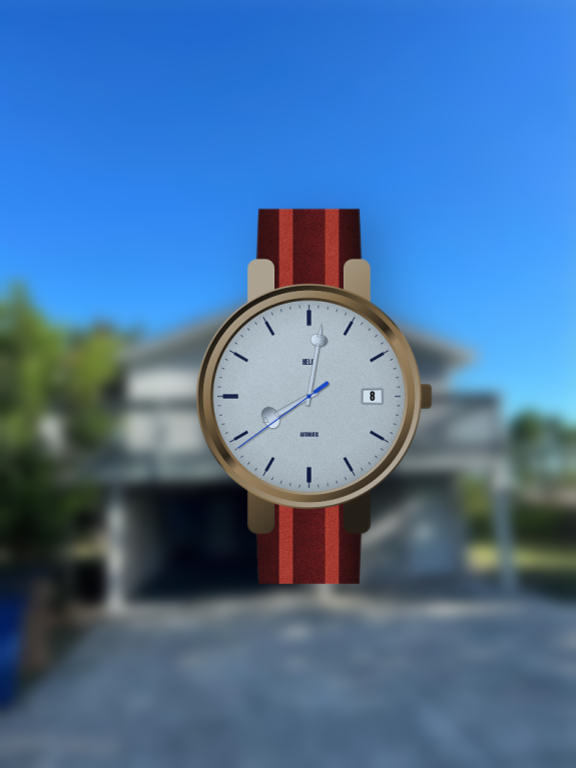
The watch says h=8 m=1 s=39
